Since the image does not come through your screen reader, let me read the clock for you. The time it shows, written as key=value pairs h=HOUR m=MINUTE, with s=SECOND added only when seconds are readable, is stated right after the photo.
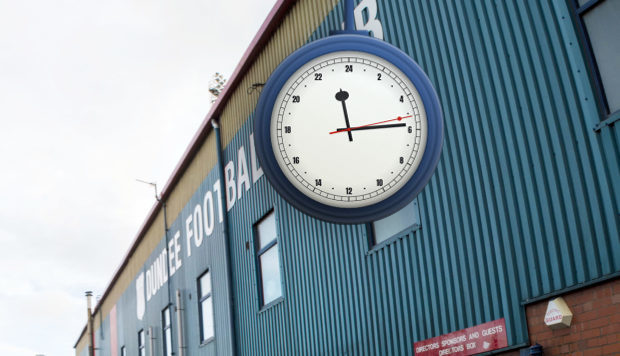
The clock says h=23 m=14 s=13
